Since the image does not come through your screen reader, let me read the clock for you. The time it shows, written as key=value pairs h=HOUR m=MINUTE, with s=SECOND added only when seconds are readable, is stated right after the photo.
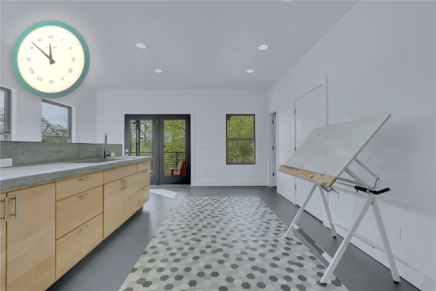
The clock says h=11 m=52
